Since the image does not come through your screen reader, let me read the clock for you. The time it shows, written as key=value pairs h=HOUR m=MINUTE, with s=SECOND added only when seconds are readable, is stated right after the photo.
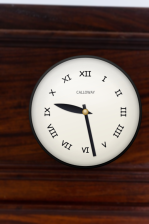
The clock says h=9 m=28
